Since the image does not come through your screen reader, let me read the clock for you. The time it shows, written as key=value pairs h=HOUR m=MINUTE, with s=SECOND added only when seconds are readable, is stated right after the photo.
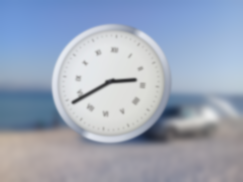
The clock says h=2 m=39
